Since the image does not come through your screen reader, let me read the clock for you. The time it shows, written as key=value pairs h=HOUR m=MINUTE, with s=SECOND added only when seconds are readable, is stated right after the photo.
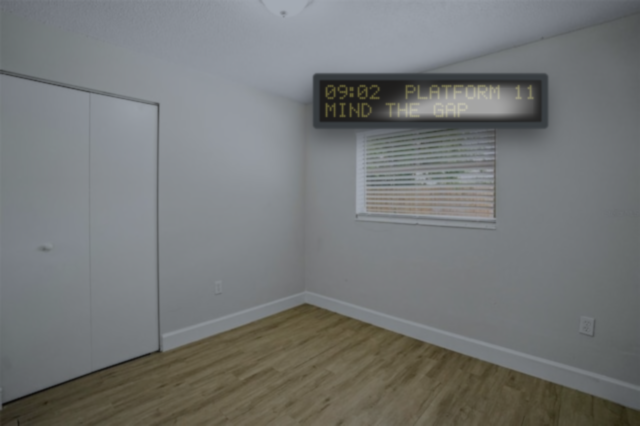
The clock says h=9 m=2
